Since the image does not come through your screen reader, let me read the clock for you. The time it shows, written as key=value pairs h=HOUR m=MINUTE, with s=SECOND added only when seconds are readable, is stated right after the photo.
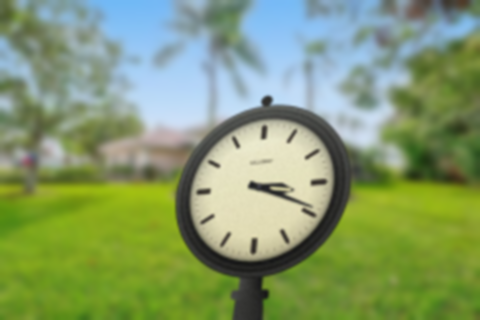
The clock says h=3 m=19
